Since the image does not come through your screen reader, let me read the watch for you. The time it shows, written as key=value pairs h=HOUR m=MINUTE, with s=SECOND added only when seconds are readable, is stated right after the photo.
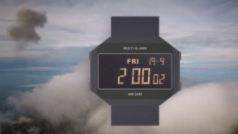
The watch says h=2 m=0 s=2
